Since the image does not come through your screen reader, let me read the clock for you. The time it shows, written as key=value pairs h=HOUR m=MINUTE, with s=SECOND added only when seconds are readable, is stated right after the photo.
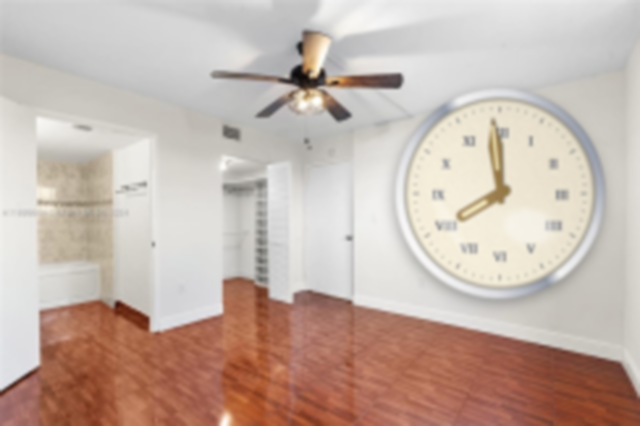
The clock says h=7 m=59
